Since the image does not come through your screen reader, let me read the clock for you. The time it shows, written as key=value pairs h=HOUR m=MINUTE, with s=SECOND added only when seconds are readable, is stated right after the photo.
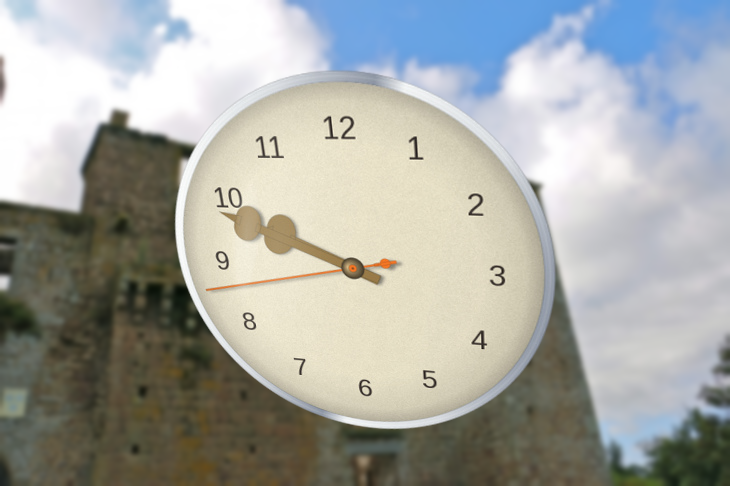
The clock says h=9 m=48 s=43
